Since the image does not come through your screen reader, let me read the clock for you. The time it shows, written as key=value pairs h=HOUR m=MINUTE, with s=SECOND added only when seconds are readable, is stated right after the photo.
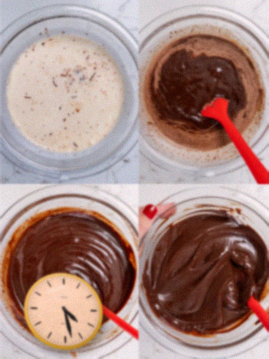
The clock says h=4 m=28
